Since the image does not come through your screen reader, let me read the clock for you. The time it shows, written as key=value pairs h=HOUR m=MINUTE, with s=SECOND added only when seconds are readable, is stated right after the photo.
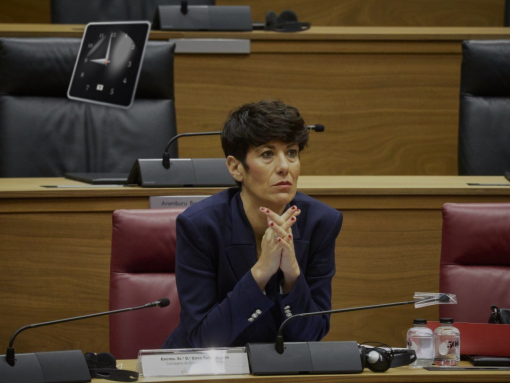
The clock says h=8 m=59
